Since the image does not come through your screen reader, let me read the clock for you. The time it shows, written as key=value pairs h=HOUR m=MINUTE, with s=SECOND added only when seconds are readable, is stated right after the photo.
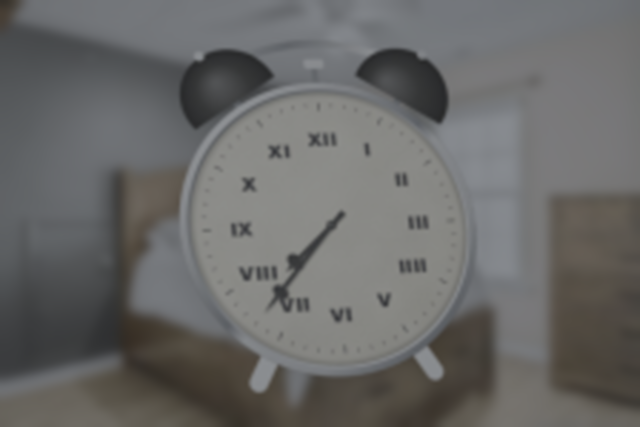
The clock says h=7 m=37
